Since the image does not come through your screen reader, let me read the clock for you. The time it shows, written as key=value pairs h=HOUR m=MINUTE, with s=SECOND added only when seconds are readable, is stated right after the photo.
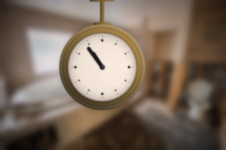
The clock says h=10 m=54
